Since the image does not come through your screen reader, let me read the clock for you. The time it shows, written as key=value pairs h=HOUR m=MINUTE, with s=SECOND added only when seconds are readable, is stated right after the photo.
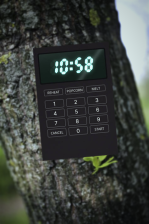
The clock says h=10 m=58
